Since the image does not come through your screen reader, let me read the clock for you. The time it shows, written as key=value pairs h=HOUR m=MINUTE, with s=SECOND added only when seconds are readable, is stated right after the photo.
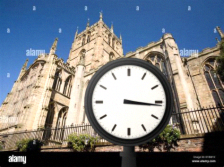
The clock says h=3 m=16
